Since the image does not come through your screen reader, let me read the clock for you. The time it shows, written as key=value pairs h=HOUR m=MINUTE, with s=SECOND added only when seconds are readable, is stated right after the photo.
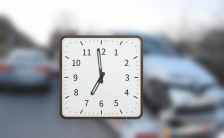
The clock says h=6 m=59
